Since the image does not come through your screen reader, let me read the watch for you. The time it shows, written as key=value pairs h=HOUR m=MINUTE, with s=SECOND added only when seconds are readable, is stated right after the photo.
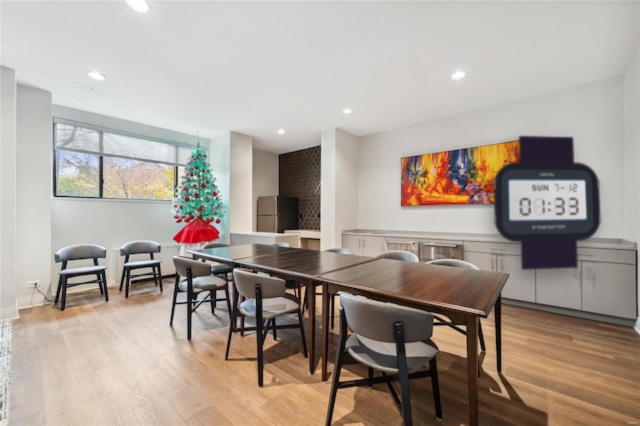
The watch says h=1 m=33
